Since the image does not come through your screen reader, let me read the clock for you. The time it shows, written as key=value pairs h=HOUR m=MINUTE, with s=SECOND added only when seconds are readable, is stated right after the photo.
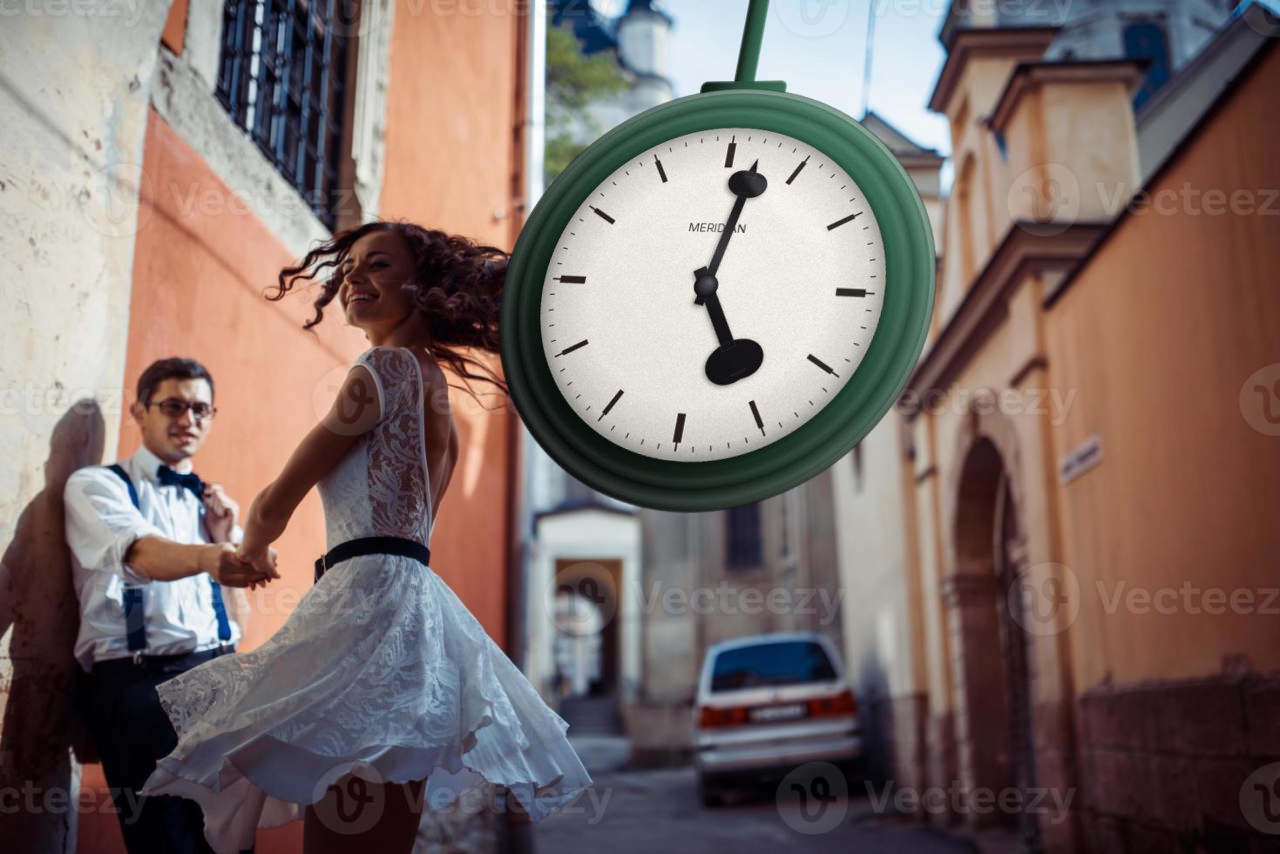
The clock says h=5 m=2
